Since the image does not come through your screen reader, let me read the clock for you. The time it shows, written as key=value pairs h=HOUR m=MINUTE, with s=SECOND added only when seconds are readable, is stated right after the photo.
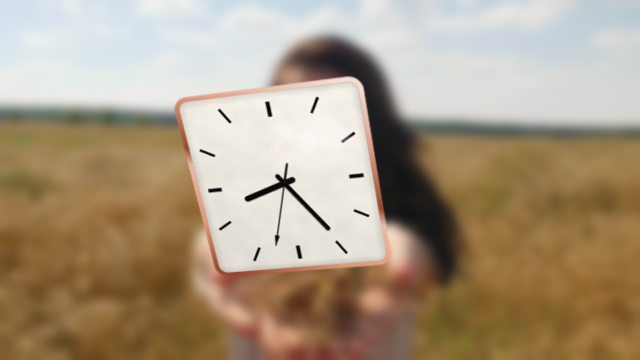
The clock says h=8 m=24 s=33
